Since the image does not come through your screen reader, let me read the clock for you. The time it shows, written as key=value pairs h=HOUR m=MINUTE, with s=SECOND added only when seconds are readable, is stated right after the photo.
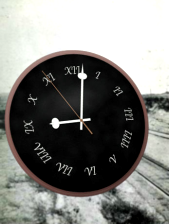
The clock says h=9 m=1 s=55
